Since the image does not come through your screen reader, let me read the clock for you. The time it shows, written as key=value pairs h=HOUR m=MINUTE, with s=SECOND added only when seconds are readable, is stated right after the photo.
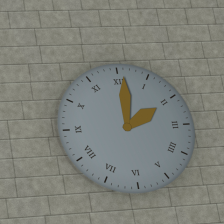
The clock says h=2 m=1
